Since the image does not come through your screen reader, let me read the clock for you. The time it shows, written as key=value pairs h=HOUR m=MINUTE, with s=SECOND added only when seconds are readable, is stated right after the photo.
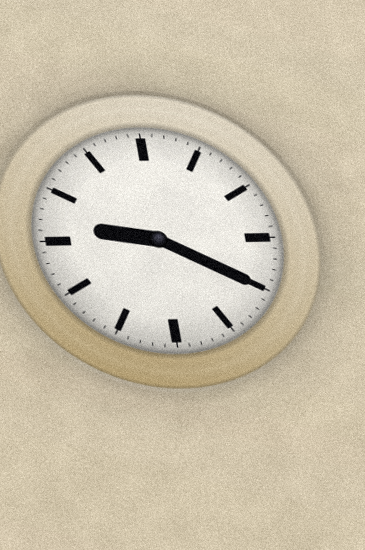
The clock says h=9 m=20
